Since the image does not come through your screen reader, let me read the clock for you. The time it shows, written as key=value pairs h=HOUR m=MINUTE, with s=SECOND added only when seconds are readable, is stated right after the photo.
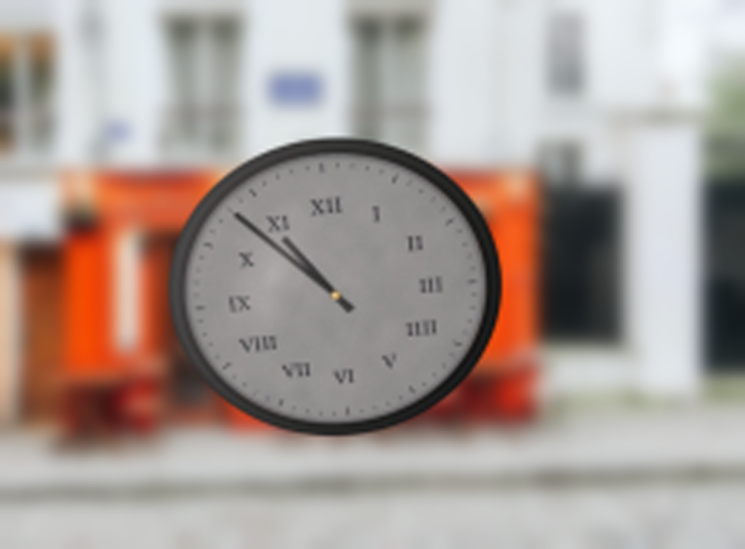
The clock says h=10 m=53
